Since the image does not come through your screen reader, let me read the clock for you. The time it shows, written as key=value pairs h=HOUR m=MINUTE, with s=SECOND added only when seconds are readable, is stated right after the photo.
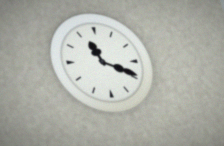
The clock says h=11 m=19
